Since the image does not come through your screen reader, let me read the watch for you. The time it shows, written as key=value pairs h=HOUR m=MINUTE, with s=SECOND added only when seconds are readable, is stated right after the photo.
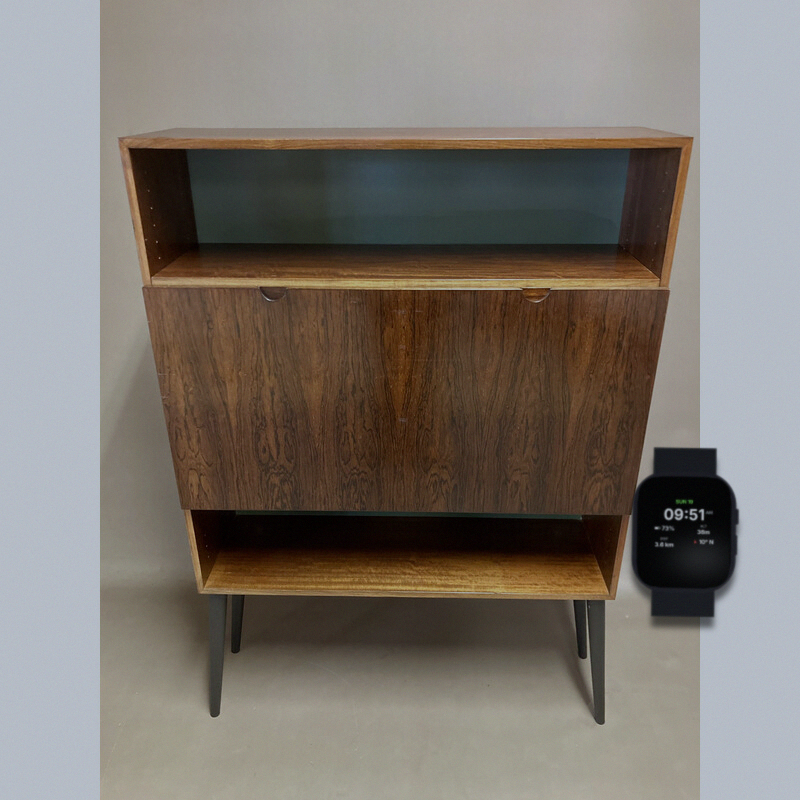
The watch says h=9 m=51
